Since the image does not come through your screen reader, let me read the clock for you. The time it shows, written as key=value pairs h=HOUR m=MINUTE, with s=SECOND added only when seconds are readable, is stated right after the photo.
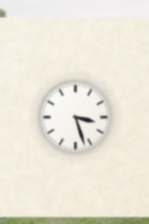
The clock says h=3 m=27
